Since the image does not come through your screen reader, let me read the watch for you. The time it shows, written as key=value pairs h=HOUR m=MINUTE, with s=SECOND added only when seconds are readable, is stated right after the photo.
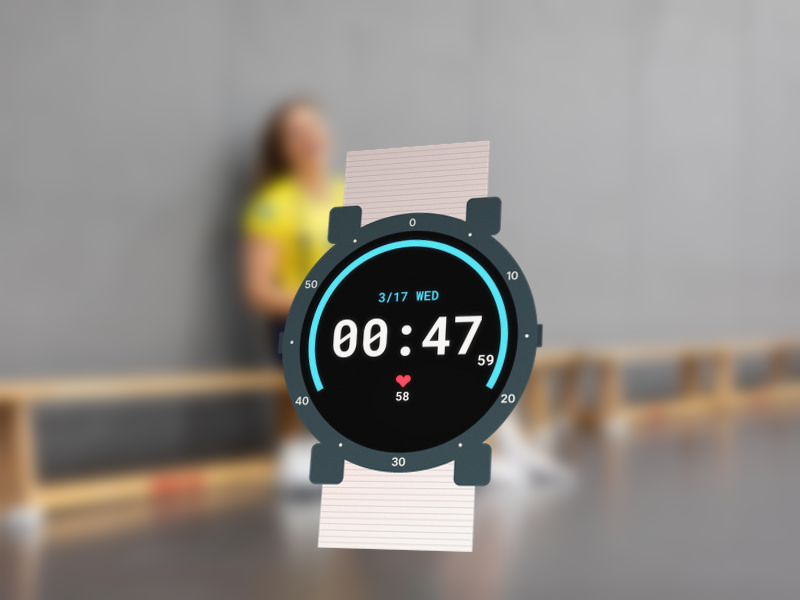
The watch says h=0 m=47 s=59
